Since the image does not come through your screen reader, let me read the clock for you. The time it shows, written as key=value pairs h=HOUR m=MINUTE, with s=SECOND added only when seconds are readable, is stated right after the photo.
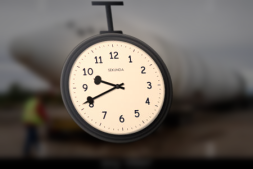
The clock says h=9 m=41
